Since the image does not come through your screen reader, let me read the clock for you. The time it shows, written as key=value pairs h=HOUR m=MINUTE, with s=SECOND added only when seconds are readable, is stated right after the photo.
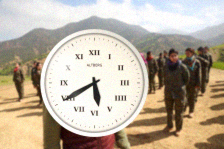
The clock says h=5 m=40
